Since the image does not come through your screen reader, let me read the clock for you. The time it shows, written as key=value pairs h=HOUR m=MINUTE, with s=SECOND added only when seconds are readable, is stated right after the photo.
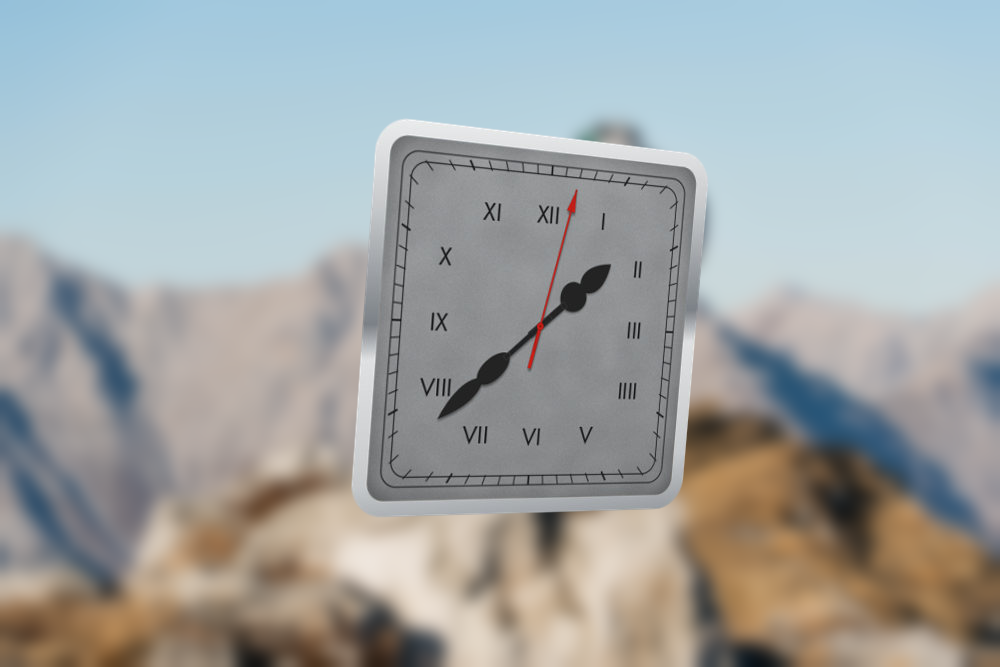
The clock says h=1 m=38 s=2
